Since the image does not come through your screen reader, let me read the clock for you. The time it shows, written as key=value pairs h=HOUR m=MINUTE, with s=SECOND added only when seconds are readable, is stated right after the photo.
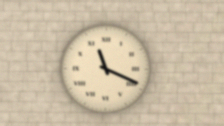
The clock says h=11 m=19
